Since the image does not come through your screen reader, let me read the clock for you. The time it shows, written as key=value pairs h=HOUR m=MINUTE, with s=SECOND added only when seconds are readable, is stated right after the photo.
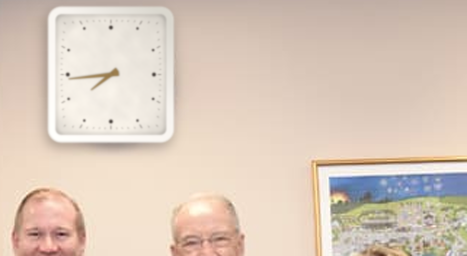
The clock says h=7 m=44
